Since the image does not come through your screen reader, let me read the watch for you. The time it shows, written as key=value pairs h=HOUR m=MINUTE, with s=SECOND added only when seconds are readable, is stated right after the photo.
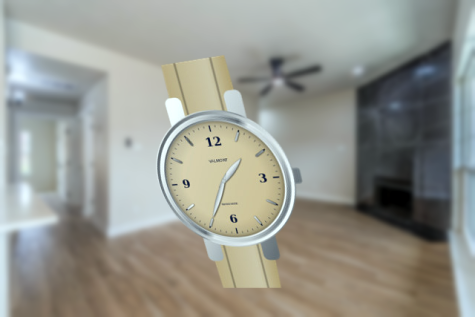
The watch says h=1 m=35
